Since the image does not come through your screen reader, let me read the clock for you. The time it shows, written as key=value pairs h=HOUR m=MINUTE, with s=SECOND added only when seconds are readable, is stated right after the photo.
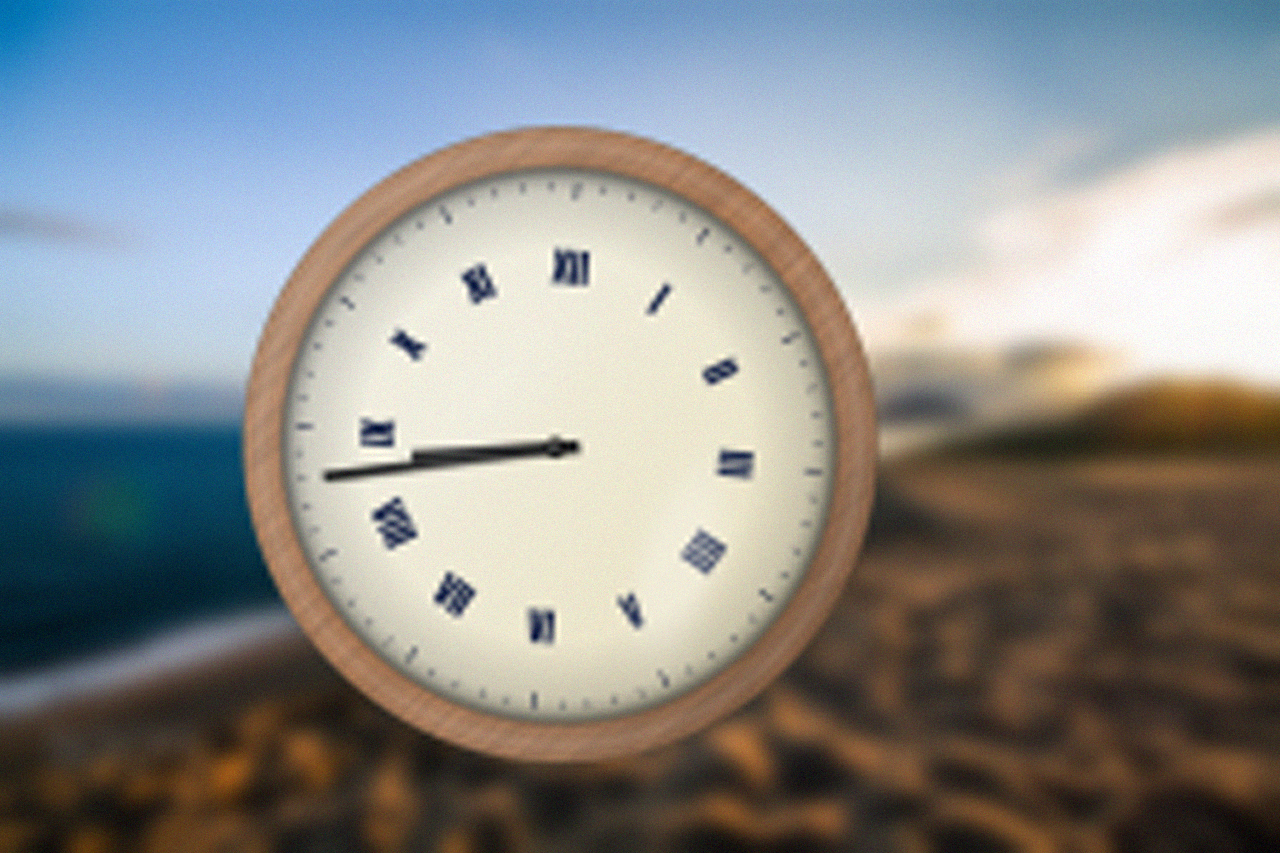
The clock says h=8 m=43
